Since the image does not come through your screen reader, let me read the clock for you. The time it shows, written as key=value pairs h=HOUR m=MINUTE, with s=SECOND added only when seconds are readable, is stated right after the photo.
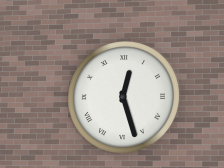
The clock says h=12 m=27
